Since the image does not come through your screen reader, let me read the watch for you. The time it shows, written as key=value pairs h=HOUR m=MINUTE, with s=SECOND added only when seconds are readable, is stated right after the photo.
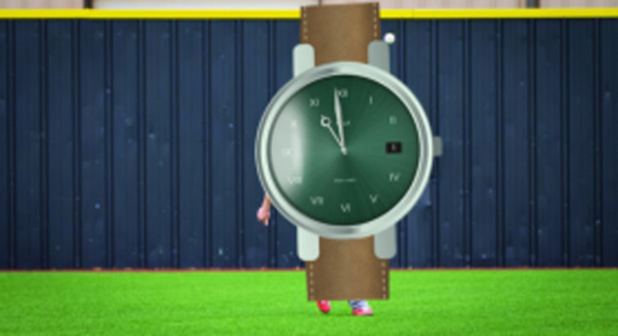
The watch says h=10 m=59
